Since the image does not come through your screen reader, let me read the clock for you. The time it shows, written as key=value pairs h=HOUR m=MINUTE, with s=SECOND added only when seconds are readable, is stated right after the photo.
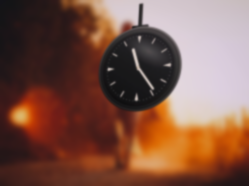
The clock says h=11 m=24
